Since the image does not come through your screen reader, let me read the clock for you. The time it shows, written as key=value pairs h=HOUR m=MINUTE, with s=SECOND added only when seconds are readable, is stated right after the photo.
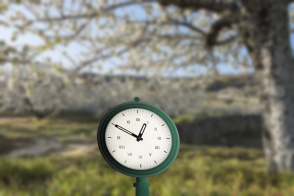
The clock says h=12 m=50
